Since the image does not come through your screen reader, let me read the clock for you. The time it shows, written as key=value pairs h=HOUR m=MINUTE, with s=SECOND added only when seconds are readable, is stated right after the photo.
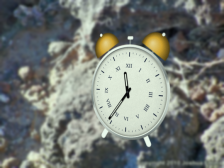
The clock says h=11 m=36
